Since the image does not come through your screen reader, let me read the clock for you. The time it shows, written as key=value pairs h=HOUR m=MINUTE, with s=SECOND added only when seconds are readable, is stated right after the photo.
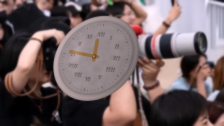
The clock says h=11 m=46
